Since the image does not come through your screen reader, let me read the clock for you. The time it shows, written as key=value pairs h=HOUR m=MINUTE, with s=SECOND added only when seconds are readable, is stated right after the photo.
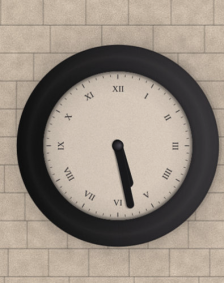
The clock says h=5 m=28
